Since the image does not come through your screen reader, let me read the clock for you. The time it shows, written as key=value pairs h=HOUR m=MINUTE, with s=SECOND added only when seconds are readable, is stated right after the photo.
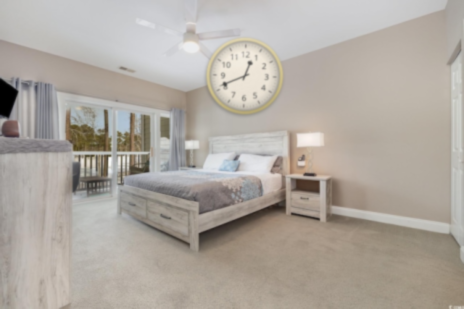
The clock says h=12 m=41
